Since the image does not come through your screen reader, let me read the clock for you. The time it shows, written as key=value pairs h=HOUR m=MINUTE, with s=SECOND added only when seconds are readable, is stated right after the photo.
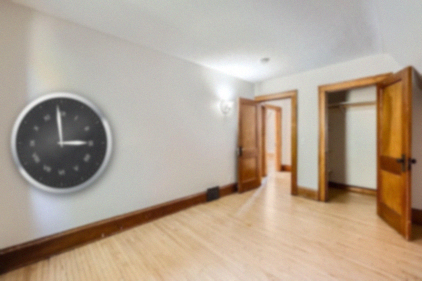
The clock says h=2 m=59
